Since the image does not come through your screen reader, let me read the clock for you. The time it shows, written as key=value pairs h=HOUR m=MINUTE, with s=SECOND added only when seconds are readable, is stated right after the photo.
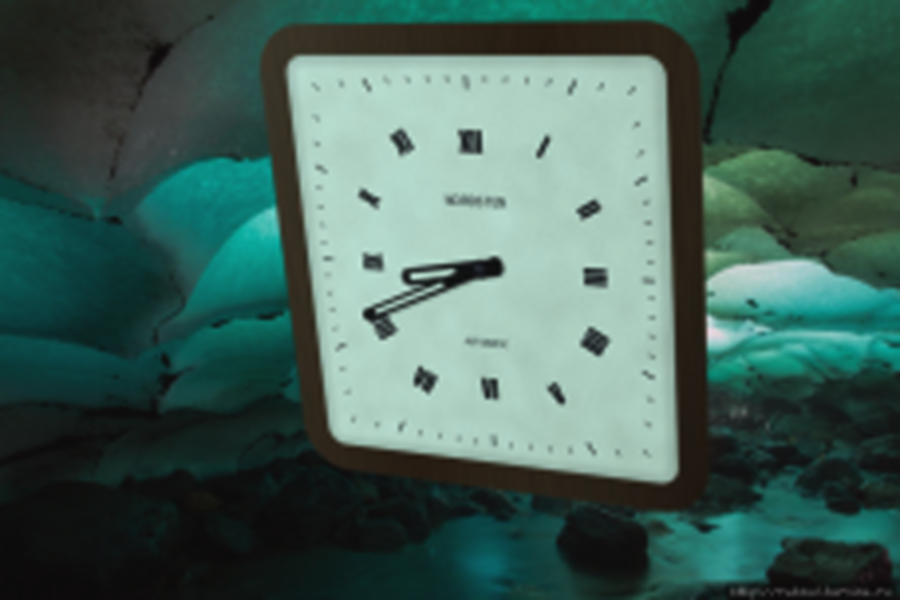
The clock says h=8 m=41
